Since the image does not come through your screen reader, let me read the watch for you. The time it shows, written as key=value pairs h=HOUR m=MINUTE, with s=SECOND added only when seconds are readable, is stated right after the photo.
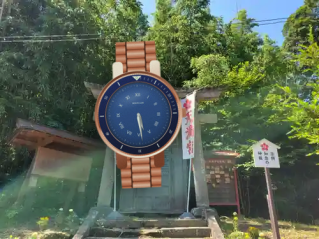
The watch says h=5 m=29
